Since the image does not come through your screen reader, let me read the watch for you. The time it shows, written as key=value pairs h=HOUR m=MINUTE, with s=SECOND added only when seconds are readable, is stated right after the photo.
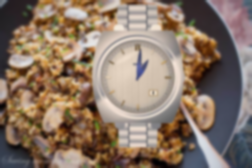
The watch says h=1 m=1
